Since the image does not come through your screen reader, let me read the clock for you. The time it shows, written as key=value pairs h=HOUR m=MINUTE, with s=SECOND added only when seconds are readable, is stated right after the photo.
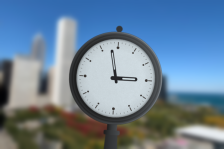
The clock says h=2 m=58
